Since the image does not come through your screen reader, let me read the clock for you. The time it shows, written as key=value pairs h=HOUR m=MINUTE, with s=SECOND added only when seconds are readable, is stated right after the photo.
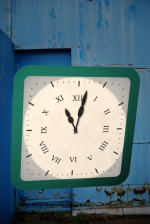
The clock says h=11 m=2
